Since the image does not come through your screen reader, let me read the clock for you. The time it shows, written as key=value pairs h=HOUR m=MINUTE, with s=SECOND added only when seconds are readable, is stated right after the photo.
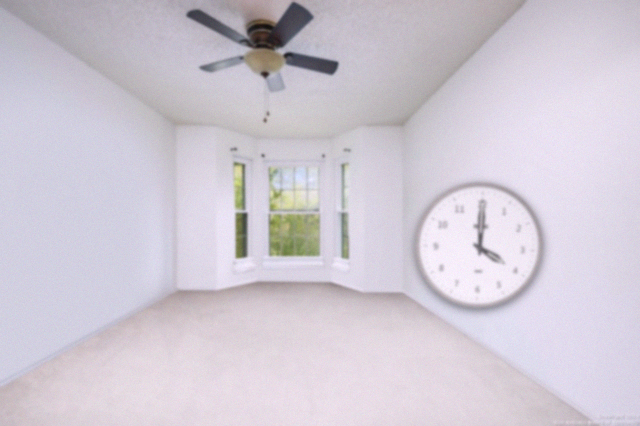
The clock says h=4 m=0
